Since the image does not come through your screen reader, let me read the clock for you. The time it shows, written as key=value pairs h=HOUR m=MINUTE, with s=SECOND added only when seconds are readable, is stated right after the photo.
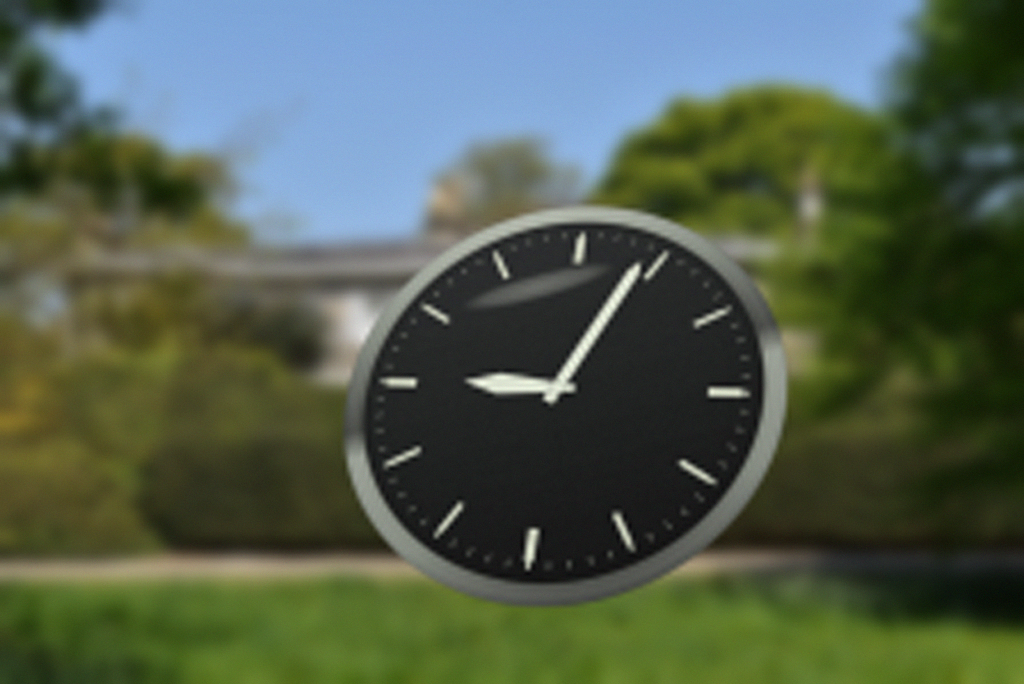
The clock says h=9 m=4
